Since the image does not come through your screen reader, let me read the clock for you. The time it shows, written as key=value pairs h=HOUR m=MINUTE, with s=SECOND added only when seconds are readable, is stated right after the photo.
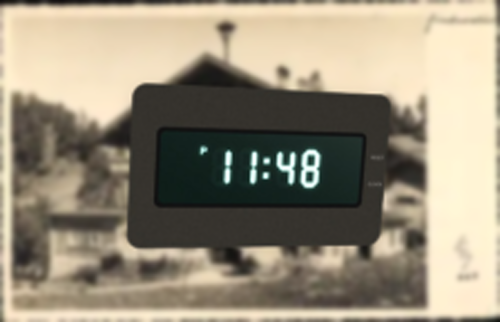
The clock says h=11 m=48
